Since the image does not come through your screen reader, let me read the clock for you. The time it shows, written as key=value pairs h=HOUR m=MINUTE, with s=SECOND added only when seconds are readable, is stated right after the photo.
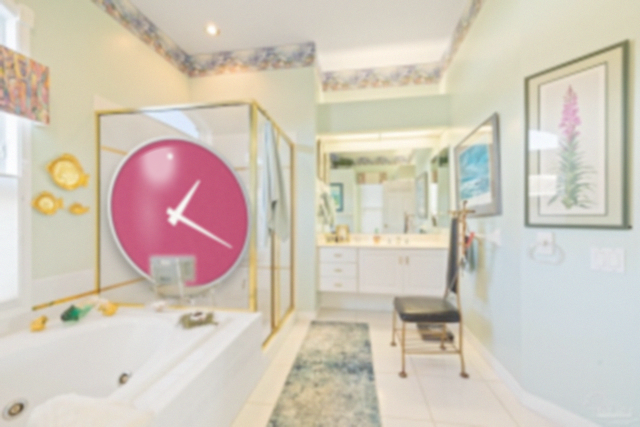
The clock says h=1 m=20
